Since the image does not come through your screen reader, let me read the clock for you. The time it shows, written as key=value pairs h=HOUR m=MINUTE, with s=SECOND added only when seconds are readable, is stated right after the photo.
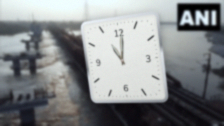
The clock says h=11 m=1
